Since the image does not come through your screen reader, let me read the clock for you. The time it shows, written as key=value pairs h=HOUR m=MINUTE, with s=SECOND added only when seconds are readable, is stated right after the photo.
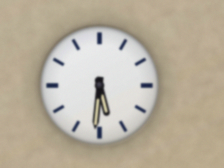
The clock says h=5 m=31
